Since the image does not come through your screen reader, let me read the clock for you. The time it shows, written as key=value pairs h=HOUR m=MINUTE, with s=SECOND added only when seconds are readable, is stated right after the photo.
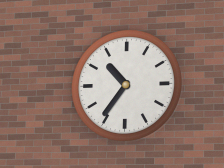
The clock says h=10 m=36
